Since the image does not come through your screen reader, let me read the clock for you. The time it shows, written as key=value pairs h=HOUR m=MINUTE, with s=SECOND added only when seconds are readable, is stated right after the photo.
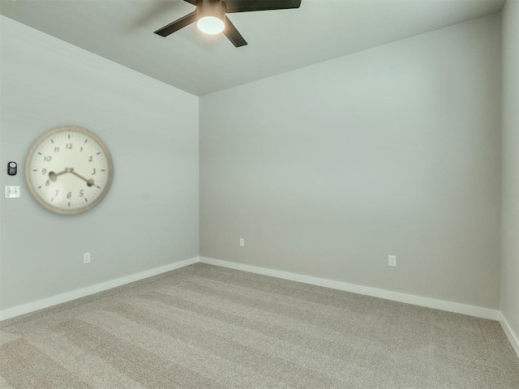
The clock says h=8 m=20
